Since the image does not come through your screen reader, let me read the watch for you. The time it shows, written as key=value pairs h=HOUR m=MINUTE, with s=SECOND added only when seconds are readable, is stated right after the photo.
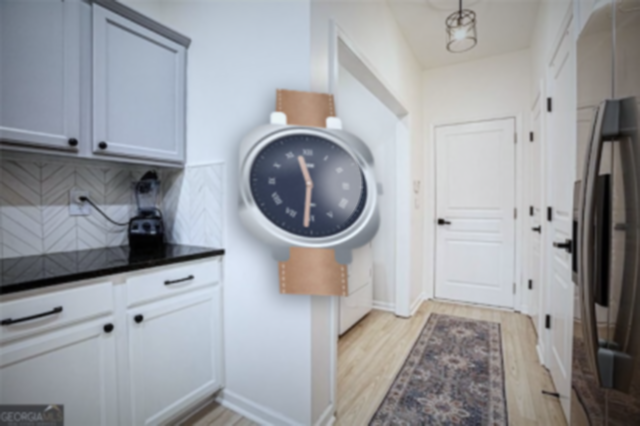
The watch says h=11 m=31
